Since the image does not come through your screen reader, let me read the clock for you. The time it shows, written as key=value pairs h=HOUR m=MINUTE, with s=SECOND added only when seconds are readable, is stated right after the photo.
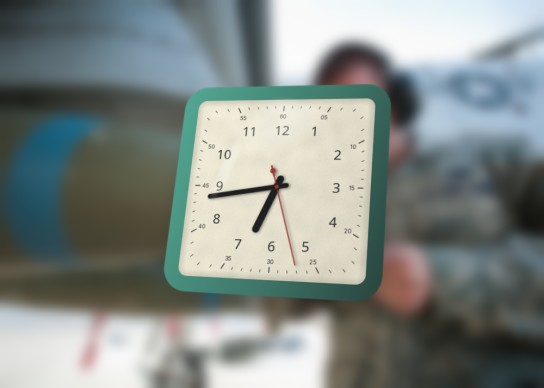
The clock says h=6 m=43 s=27
